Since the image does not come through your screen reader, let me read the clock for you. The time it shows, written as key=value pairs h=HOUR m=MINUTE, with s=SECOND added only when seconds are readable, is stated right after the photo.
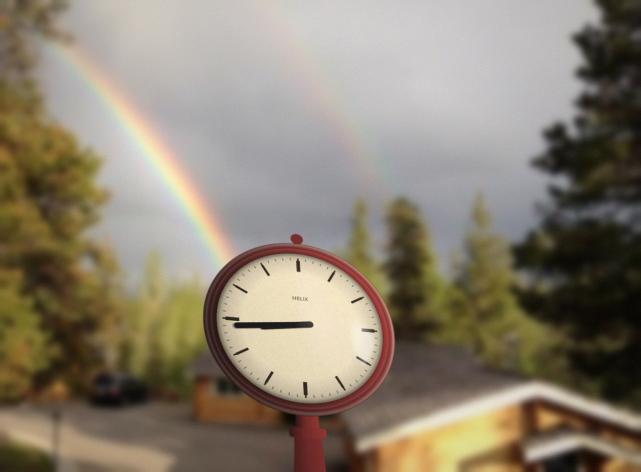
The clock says h=8 m=44
